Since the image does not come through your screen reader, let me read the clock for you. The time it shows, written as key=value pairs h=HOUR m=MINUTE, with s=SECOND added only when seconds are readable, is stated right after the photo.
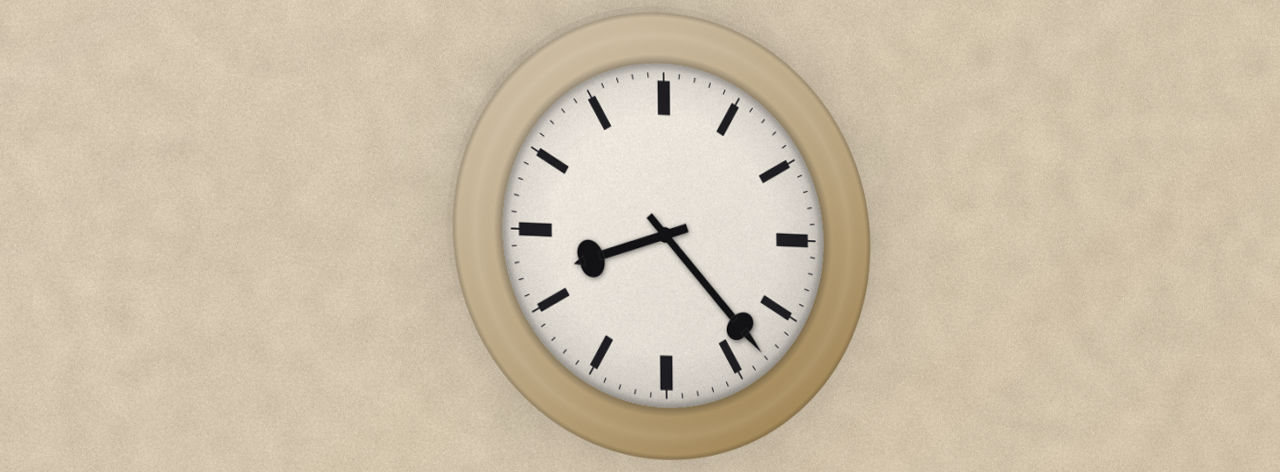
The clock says h=8 m=23
